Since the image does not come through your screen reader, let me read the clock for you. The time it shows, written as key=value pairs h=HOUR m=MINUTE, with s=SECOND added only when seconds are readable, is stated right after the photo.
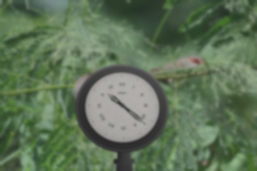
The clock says h=10 m=22
